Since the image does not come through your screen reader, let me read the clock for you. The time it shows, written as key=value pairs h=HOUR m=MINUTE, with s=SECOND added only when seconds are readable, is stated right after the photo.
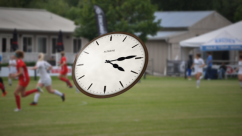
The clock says h=4 m=14
